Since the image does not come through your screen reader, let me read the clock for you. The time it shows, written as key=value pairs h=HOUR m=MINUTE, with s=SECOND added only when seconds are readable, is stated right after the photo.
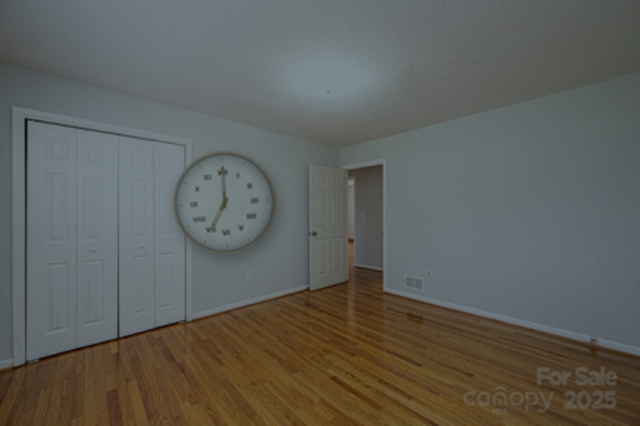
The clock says h=7 m=0
